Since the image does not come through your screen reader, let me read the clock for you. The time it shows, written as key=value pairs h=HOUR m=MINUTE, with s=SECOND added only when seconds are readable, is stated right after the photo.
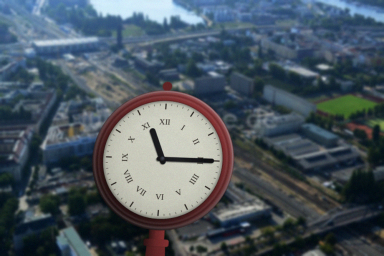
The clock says h=11 m=15
